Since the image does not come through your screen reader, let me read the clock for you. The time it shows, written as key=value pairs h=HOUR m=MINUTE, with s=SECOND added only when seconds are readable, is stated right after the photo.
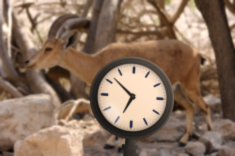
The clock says h=6 m=52
